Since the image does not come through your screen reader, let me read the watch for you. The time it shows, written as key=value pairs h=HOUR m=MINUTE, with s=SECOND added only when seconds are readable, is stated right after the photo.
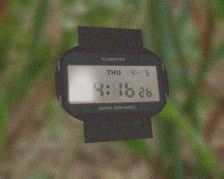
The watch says h=4 m=16 s=26
